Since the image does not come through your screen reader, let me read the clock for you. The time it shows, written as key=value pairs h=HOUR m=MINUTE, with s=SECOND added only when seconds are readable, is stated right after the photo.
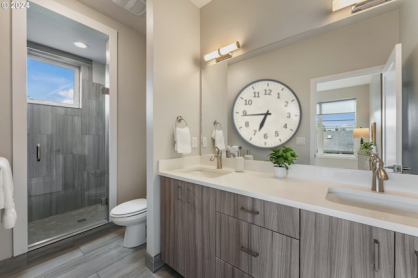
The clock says h=6 m=44
